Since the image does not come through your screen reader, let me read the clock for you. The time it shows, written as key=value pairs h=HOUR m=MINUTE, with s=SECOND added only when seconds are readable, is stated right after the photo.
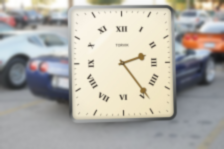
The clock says h=2 m=24
